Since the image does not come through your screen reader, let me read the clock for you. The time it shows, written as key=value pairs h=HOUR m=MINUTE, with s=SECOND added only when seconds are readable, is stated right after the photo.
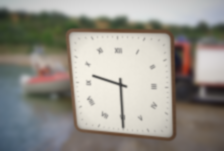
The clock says h=9 m=30
